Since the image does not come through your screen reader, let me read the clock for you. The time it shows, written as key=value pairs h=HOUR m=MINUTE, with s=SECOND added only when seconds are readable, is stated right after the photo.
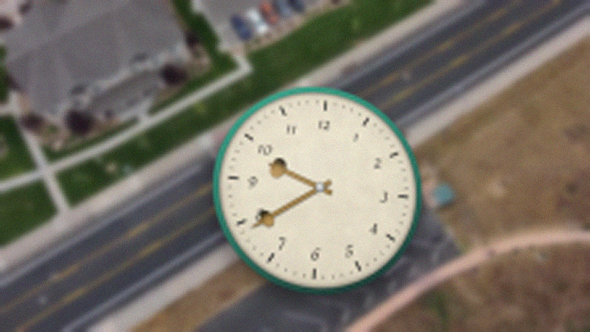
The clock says h=9 m=39
